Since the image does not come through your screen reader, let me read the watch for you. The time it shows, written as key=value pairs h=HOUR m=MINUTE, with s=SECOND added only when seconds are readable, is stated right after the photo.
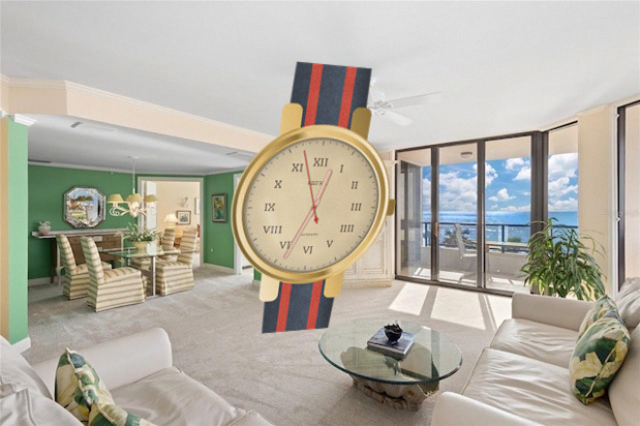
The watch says h=12 m=33 s=57
